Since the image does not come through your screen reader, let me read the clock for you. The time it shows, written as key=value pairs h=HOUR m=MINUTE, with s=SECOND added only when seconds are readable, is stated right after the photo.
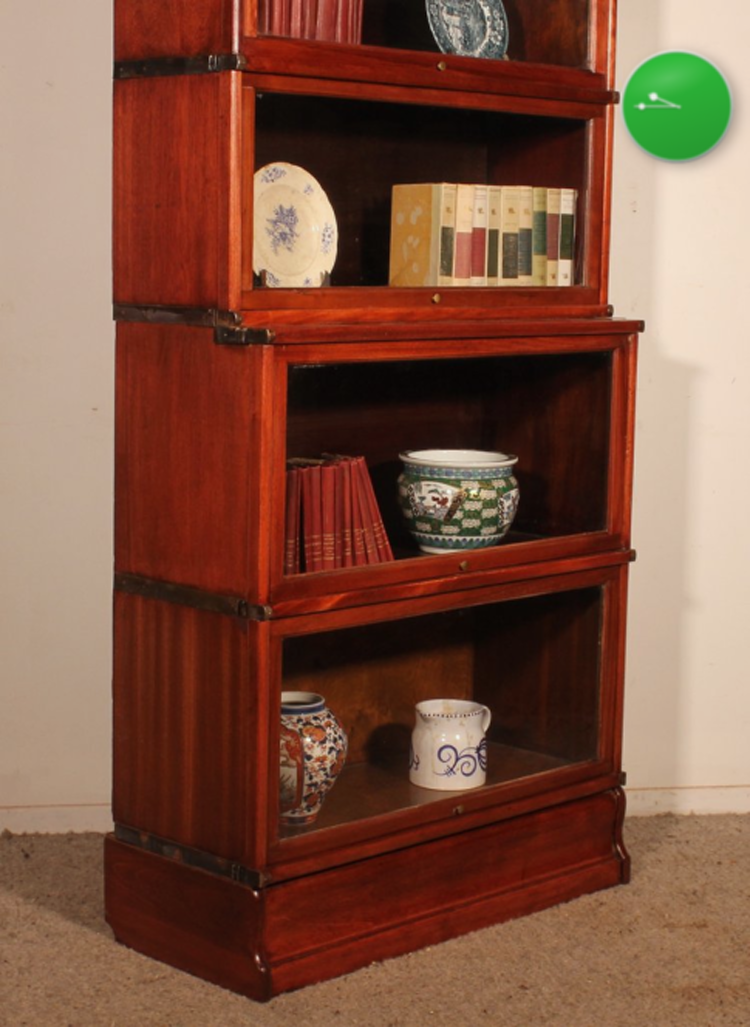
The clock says h=9 m=45
